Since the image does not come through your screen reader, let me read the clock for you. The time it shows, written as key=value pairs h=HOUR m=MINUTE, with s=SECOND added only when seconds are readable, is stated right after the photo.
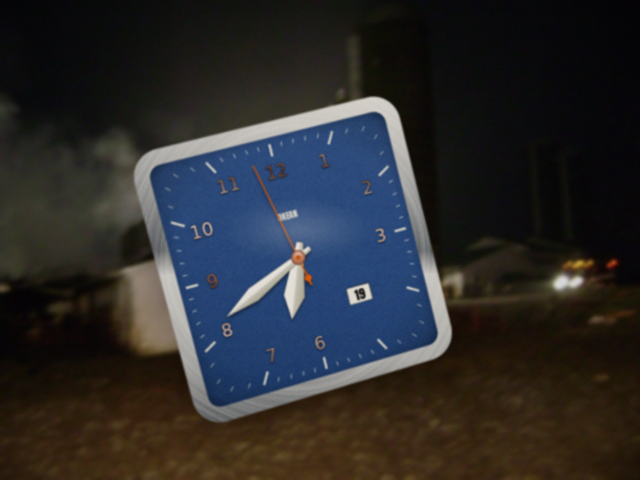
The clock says h=6 m=40 s=58
